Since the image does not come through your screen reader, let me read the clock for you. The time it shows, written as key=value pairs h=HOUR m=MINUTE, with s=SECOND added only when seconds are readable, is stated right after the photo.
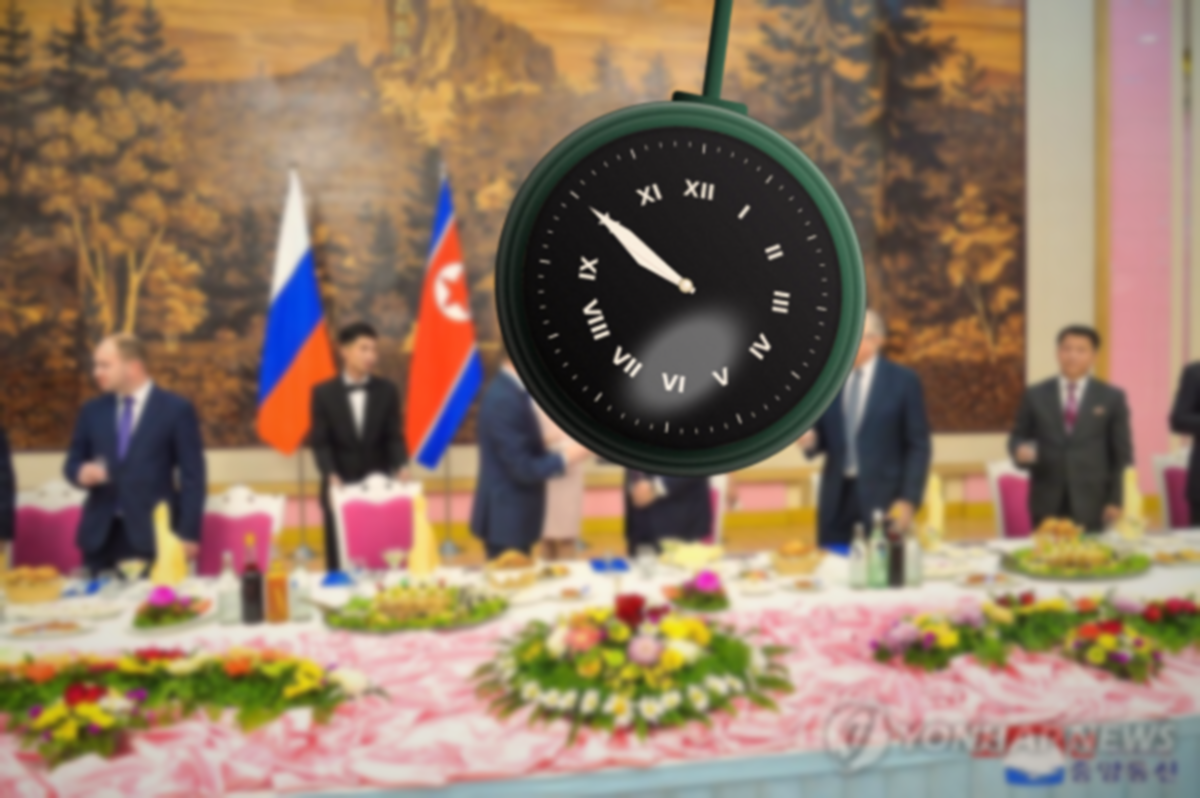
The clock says h=9 m=50
